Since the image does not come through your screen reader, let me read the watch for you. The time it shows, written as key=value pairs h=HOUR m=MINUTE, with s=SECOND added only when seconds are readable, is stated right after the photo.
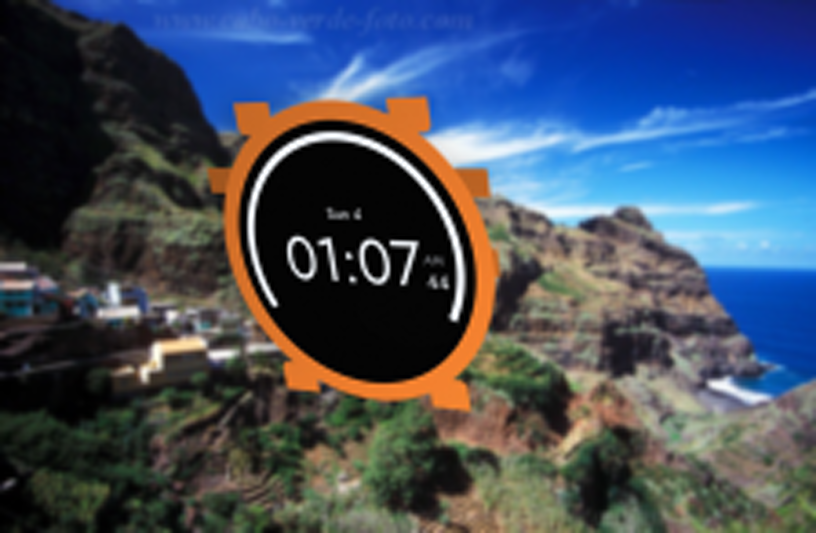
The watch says h=1 m=7
